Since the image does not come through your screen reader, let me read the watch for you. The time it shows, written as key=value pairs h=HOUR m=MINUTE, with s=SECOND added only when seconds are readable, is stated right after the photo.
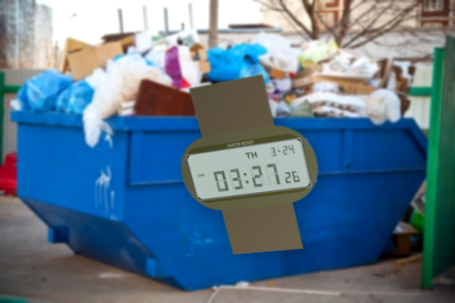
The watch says h=3 m=27 s=26
